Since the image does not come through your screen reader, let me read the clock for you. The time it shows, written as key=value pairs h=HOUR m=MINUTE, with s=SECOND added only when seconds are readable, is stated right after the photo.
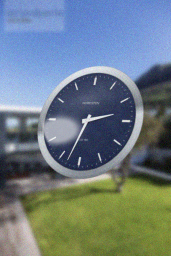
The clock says h=2 m=33
